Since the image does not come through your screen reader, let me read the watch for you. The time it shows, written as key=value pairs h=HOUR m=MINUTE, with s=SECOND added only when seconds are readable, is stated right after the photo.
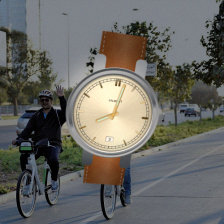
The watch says h=8 m=2
